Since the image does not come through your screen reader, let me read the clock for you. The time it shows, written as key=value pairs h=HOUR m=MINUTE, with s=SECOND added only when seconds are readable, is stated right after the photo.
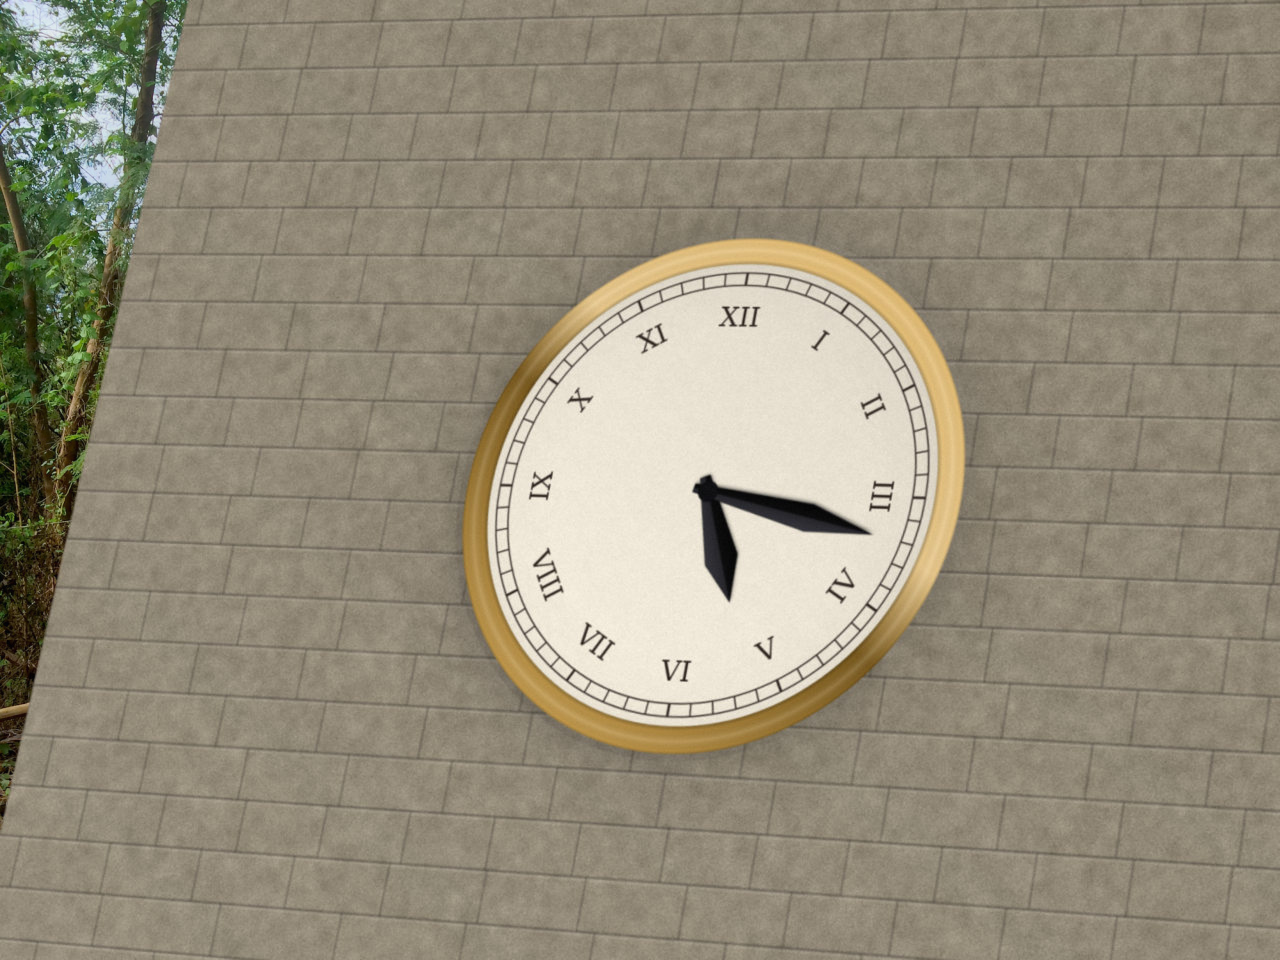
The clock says h=5 m=17
